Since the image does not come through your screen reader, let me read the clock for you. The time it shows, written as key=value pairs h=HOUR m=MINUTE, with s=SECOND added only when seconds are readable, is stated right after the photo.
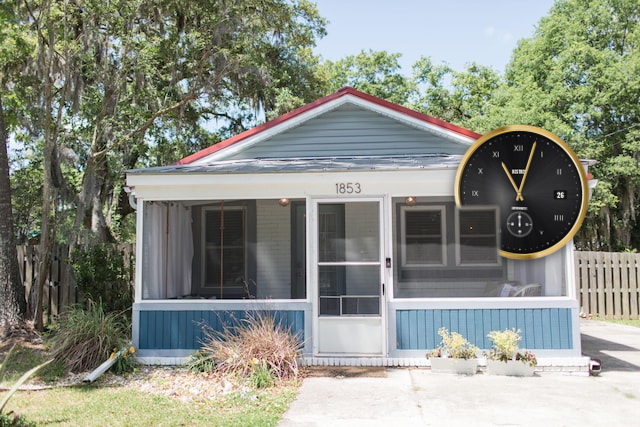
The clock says h=11 m=3
